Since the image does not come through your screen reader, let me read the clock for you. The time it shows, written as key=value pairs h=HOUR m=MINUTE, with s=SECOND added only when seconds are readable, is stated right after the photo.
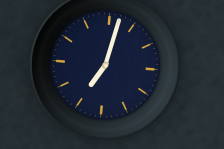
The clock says h=7 m=2
